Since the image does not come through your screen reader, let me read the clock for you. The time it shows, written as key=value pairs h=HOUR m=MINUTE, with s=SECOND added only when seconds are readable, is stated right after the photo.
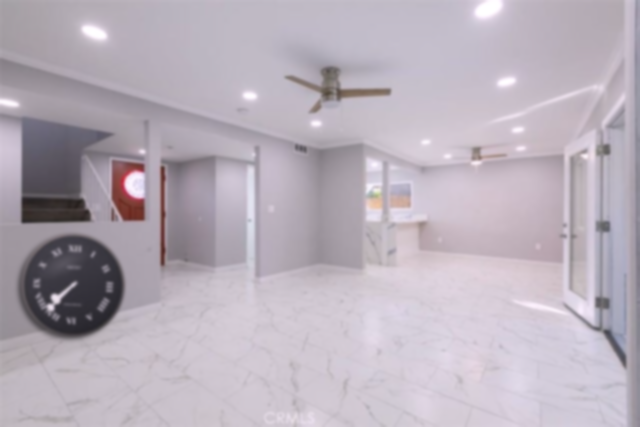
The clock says h=7 m=37
